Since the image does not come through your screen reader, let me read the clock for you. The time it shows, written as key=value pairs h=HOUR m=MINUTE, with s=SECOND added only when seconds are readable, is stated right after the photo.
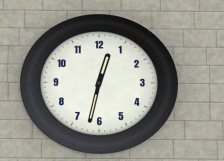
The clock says h=12 m=32
